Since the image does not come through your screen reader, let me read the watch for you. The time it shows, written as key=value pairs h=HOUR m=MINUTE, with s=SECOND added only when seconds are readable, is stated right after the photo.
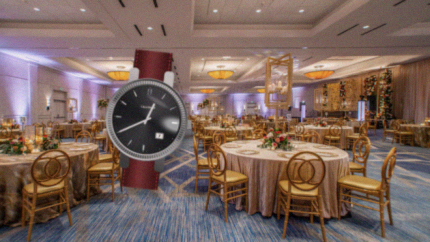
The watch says h=12 m=40
